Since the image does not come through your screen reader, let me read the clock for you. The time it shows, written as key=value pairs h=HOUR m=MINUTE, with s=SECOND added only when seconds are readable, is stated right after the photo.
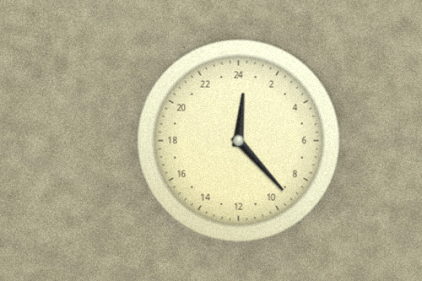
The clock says h=0 m=23
